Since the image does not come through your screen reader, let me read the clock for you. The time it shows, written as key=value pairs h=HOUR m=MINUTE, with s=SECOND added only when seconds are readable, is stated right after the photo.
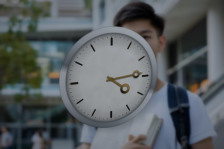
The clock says h=4 m=14
